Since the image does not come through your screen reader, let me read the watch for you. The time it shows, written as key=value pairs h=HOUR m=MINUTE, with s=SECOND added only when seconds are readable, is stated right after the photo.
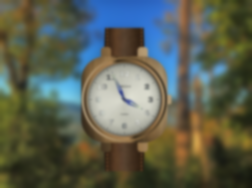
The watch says h=3 m=56
